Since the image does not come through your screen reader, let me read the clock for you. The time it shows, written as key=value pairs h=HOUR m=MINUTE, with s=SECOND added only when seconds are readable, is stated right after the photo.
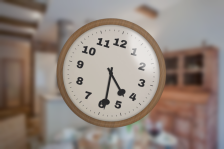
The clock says h=4 m=29
